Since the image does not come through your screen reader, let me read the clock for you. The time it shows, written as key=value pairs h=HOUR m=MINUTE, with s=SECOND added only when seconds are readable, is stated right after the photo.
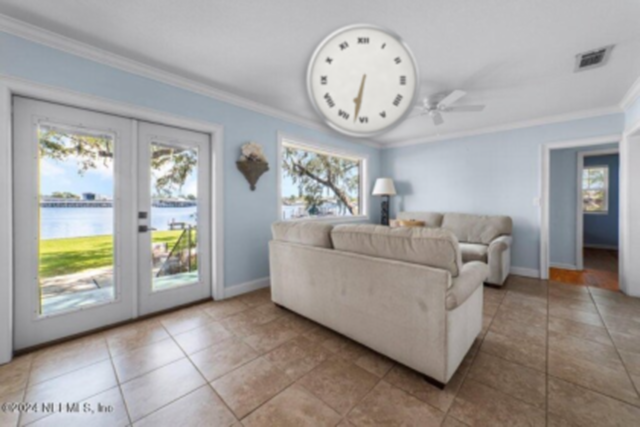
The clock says h=6 m=32
